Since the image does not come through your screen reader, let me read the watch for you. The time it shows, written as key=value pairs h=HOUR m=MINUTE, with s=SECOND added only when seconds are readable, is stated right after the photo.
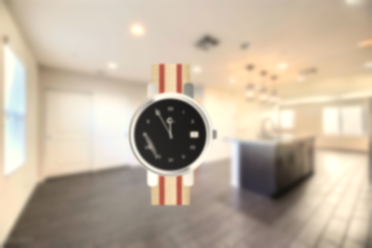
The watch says h=11 m=55
